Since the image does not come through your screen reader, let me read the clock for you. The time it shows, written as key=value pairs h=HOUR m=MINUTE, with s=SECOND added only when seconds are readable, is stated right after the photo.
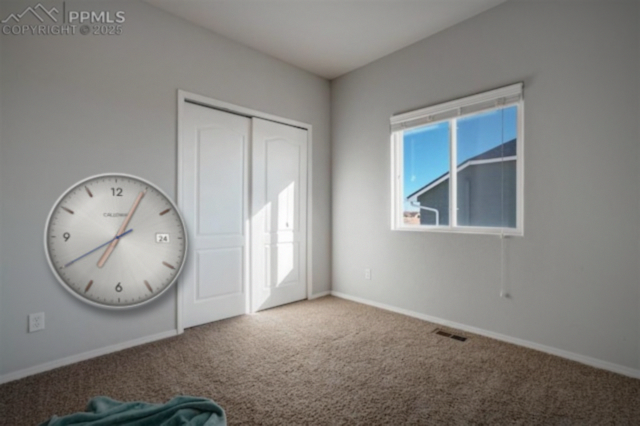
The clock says h=7 m=4 s=40
